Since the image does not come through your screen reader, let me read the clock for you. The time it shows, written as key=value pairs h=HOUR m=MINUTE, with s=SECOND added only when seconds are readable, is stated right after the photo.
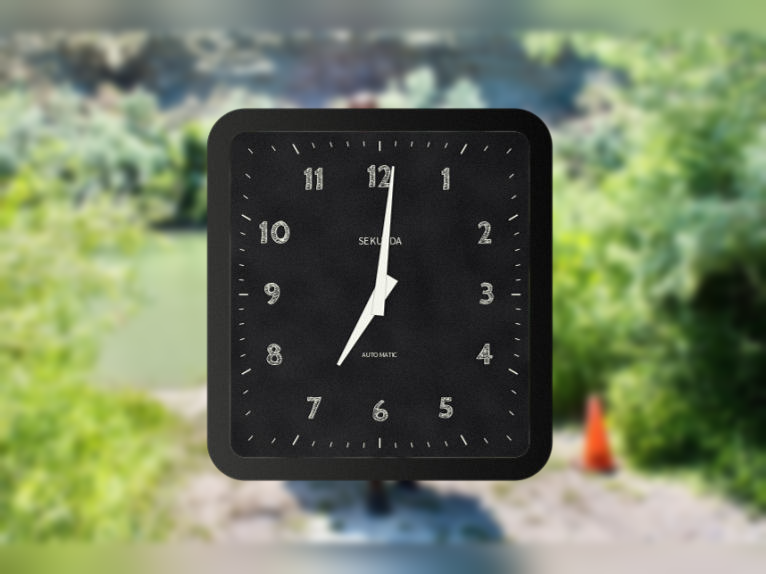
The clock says h=7 m=1
